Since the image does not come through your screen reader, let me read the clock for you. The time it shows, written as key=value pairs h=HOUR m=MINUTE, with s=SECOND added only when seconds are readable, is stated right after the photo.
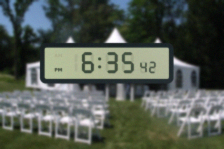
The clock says h=6 m=35 s=42
